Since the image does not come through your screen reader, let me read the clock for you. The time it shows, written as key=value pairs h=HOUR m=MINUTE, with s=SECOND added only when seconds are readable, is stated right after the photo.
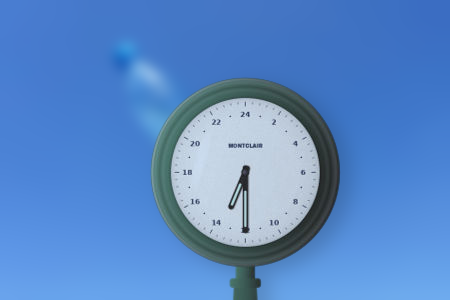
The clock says h=13 m=30
